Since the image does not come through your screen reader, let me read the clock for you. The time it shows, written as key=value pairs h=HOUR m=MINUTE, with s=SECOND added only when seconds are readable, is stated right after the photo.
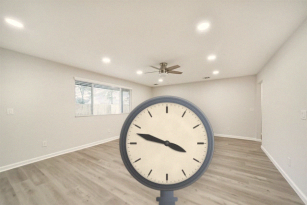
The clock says h=3 m=48
